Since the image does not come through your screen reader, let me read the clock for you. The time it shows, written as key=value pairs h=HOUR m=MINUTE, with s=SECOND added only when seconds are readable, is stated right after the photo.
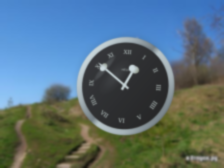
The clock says h=12 m=51
